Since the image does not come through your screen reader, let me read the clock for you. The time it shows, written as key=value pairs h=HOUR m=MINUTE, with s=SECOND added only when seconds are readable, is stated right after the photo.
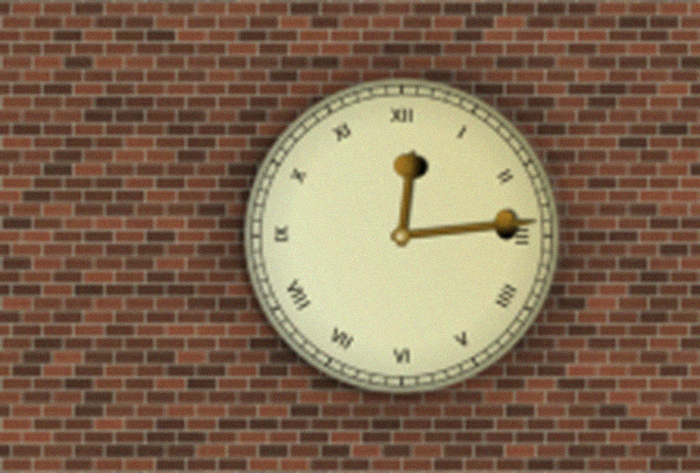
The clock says h=12 m=14
